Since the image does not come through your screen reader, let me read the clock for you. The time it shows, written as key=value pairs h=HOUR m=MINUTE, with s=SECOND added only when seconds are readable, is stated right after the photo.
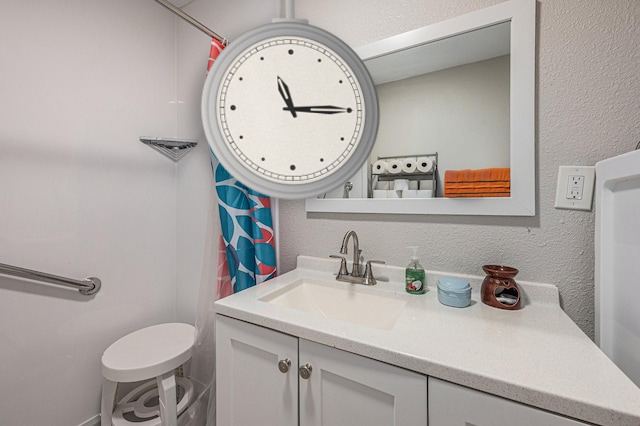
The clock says h=11 m=15
